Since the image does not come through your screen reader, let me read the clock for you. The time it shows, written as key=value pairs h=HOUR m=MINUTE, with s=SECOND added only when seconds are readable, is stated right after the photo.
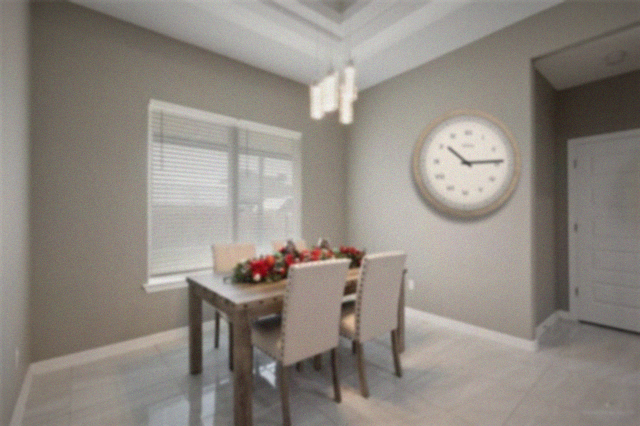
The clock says h=10 m=14
